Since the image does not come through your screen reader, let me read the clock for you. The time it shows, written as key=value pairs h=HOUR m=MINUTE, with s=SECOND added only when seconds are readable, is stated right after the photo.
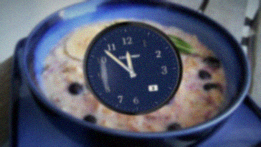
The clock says h=11 m=53
